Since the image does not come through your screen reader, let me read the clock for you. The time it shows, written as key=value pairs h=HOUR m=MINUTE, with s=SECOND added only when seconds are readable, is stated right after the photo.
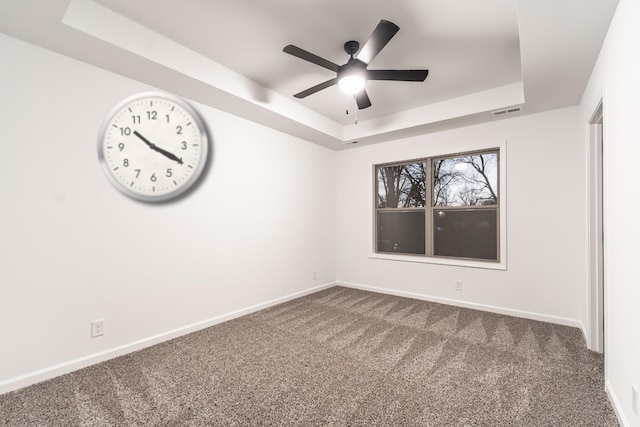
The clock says h=10 m=20
